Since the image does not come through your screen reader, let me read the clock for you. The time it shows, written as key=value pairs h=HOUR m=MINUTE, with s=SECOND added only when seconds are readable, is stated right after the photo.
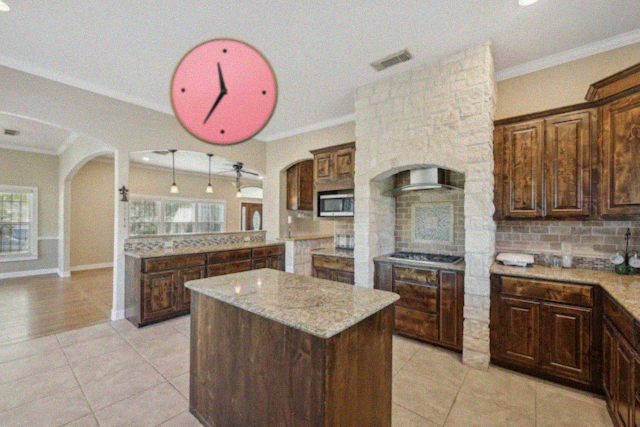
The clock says h=11 m=35
